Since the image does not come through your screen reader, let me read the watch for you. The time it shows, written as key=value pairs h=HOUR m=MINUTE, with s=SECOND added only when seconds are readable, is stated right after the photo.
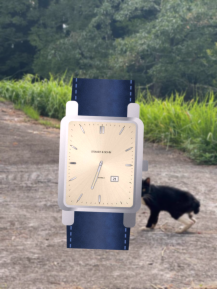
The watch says h=6 m=33
